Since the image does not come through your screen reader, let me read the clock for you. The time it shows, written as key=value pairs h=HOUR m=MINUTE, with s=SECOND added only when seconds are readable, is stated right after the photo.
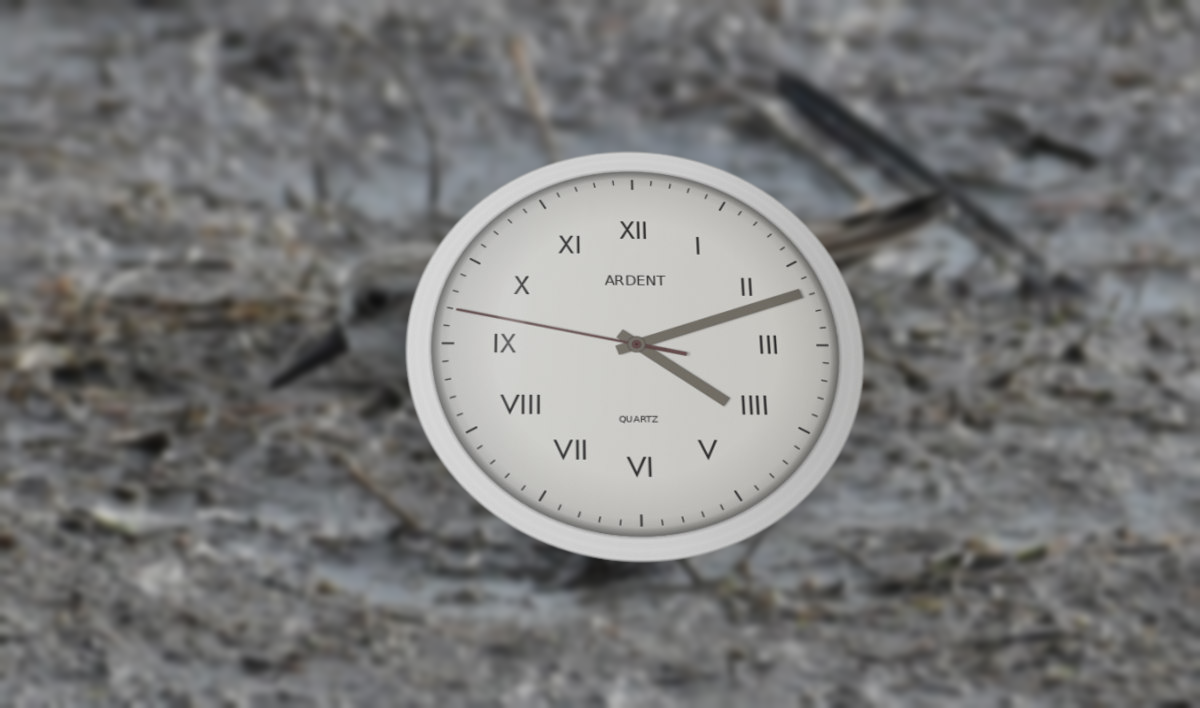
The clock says h=4 m=11 s=47
